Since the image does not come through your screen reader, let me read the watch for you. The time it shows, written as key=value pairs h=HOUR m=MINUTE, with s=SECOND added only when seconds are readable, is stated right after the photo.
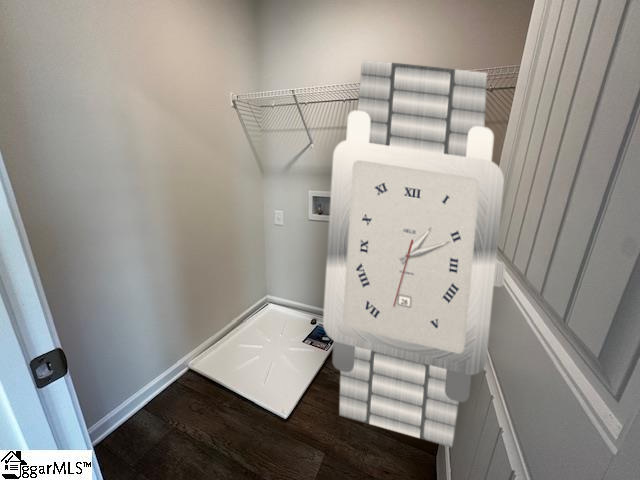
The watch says h=1 m=10 s=32
